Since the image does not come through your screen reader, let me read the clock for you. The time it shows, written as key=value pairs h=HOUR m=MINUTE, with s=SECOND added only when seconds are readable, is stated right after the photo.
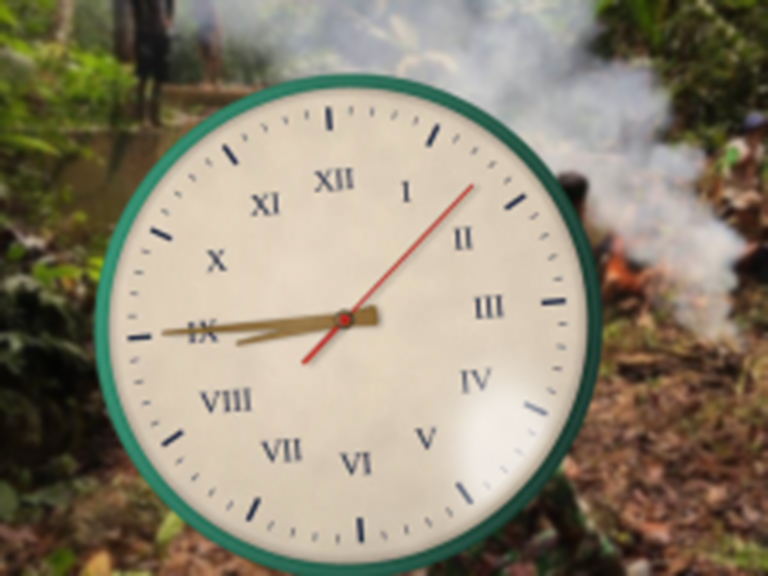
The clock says h=8 m=45 s=8
